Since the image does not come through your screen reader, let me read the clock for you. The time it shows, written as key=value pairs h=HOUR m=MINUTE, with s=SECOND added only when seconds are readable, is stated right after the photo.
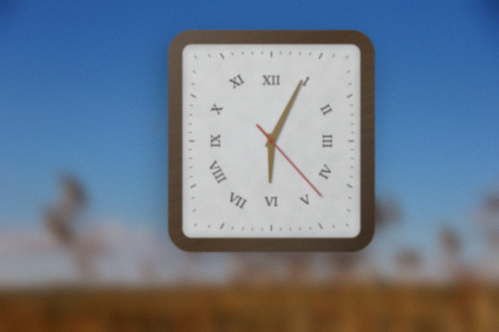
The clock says h=6 m=4 s=23
